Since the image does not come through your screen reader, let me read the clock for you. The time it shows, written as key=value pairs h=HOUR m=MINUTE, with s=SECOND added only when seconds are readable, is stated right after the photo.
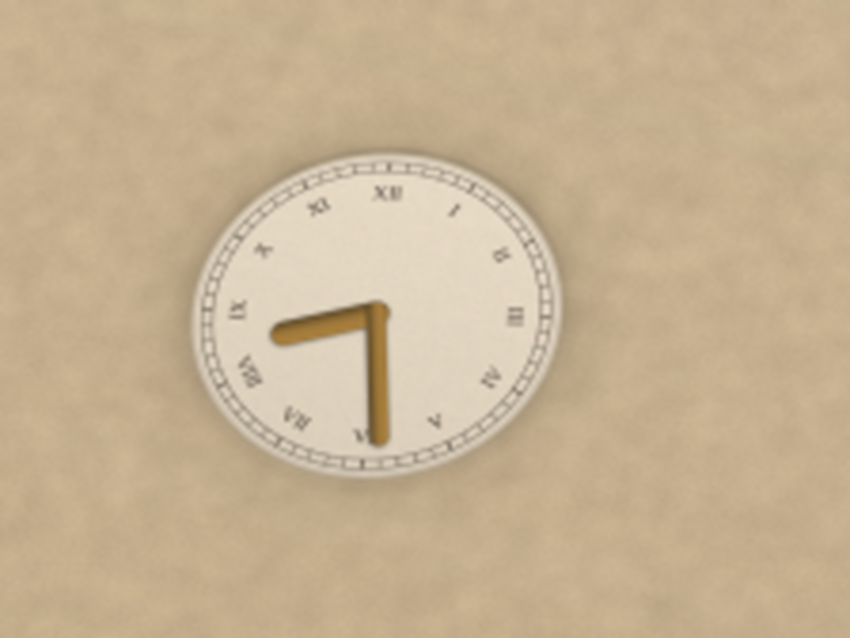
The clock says h=8 m=29
